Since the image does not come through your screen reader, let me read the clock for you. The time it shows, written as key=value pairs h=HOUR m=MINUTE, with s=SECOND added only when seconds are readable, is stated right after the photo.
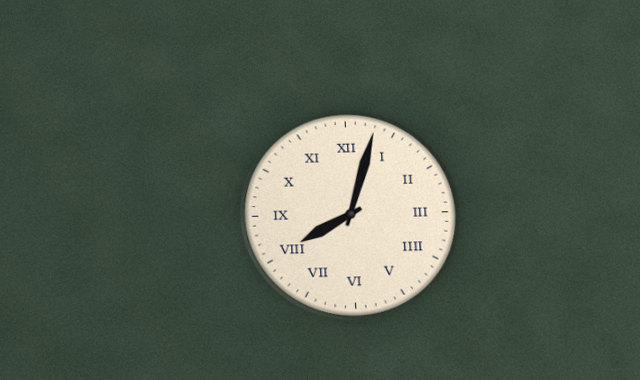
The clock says h=8 m=3
